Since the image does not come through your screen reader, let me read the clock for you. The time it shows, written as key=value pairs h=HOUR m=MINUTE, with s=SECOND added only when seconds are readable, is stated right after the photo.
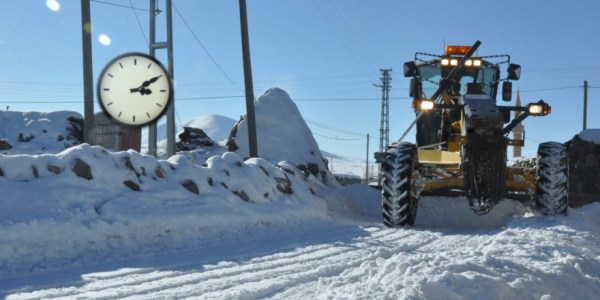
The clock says h=3 m=10
